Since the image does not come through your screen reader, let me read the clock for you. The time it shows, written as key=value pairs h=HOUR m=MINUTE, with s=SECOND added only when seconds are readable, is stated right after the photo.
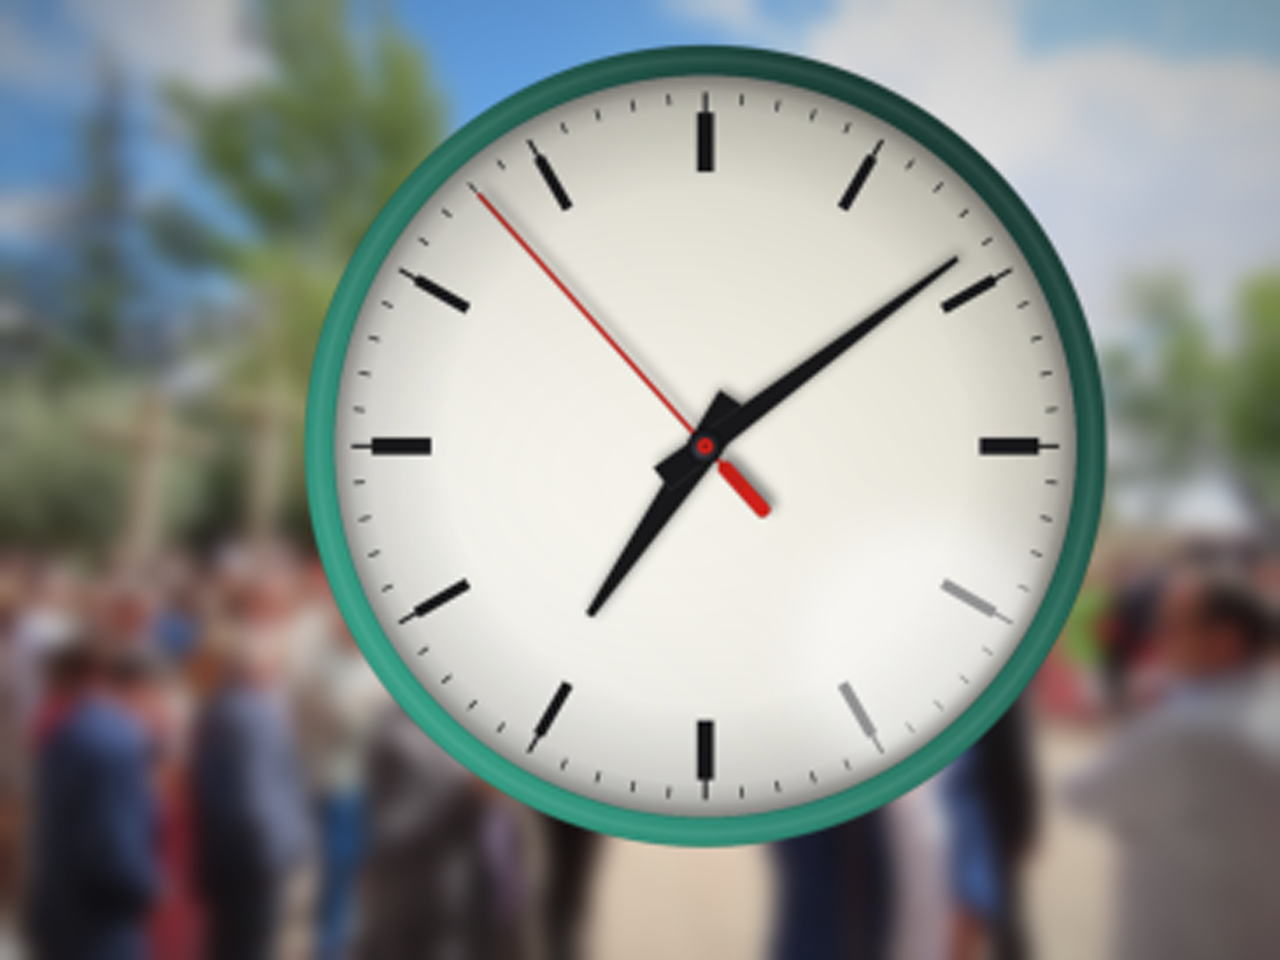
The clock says h=7 m=8 s=53
